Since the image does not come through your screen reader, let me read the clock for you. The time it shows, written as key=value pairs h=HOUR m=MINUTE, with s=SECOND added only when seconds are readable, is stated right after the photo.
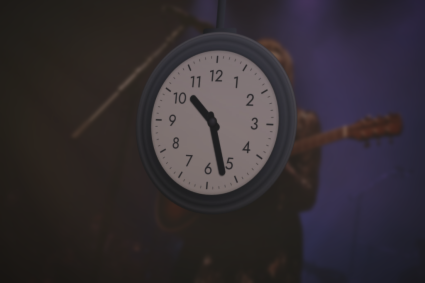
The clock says h=10 m=27
